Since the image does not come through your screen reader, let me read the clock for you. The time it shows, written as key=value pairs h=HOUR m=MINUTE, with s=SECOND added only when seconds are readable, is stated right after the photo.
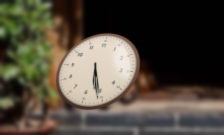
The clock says h=5 m=26
